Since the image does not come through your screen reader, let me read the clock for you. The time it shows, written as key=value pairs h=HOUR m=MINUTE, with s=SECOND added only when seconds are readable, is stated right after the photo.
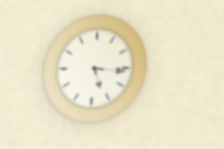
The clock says h=5 m=16
